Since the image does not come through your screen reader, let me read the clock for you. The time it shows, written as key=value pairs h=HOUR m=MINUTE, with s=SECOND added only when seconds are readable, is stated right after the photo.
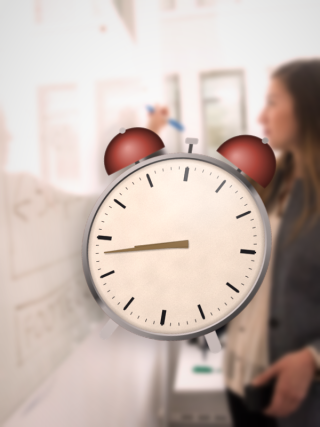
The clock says h=8 m=43
